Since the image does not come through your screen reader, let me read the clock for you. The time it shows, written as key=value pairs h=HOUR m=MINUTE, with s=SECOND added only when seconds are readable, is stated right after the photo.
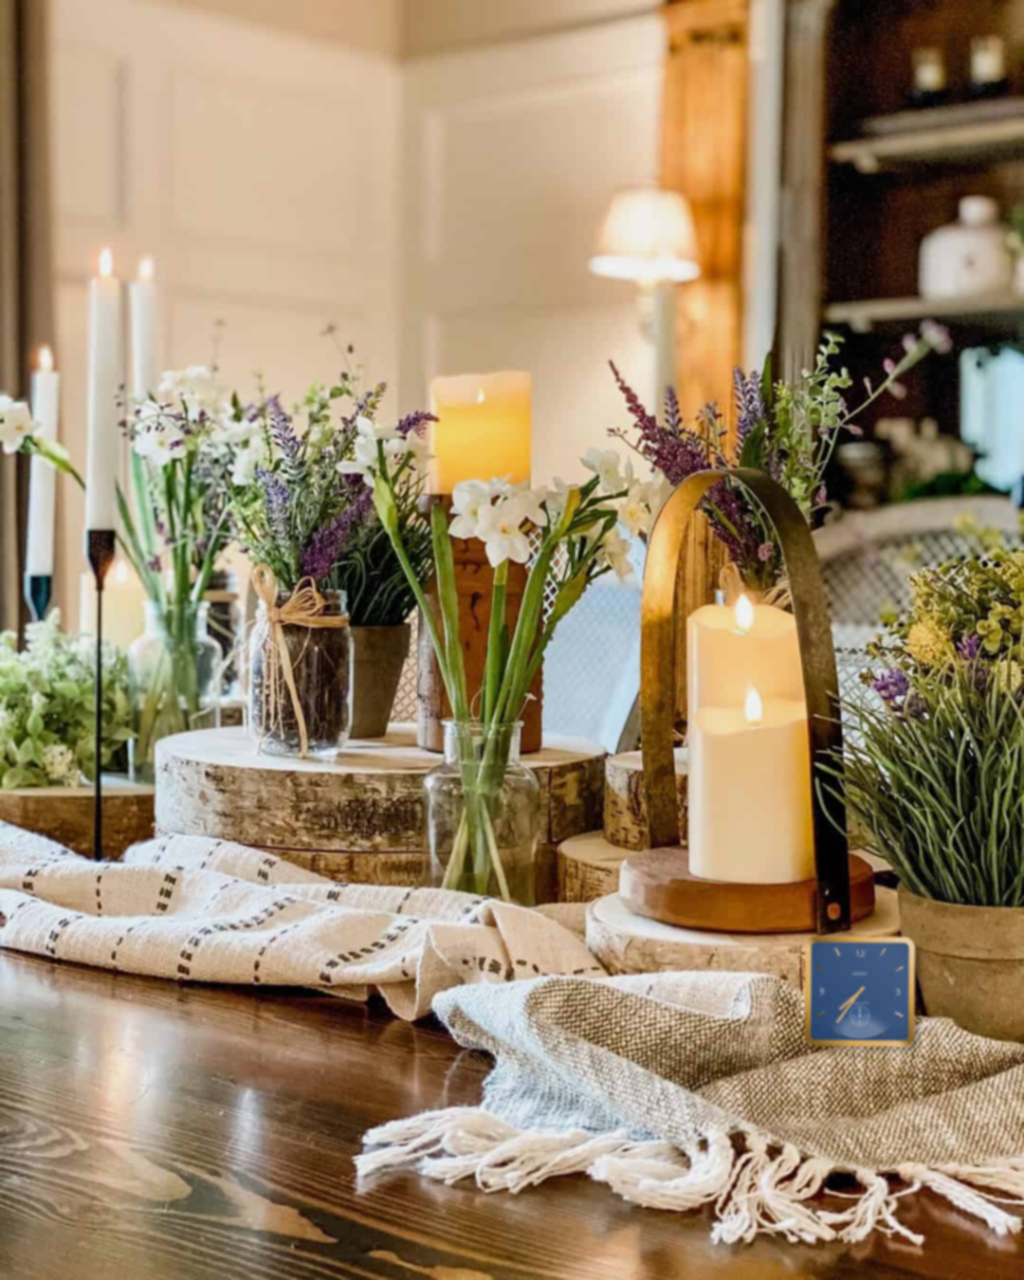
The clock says h=7 m=36
